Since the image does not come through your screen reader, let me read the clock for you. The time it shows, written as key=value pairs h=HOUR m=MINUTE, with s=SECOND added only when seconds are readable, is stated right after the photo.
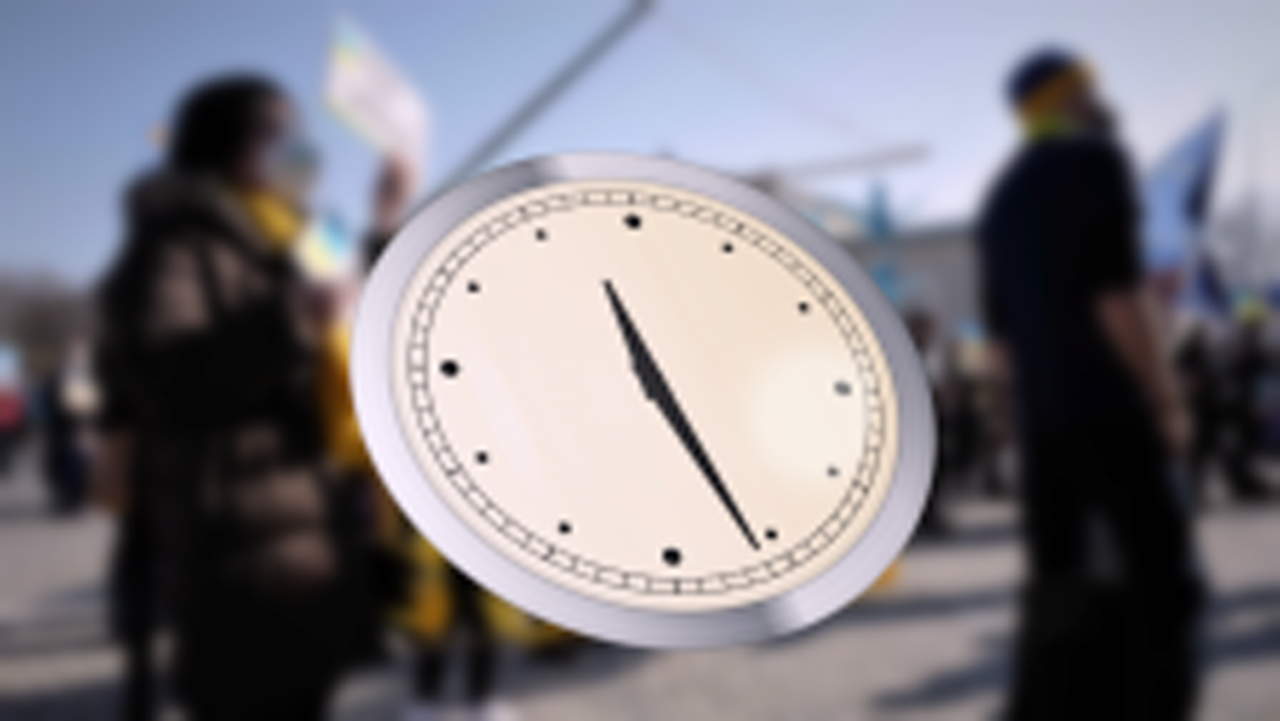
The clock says h=11 m=26
